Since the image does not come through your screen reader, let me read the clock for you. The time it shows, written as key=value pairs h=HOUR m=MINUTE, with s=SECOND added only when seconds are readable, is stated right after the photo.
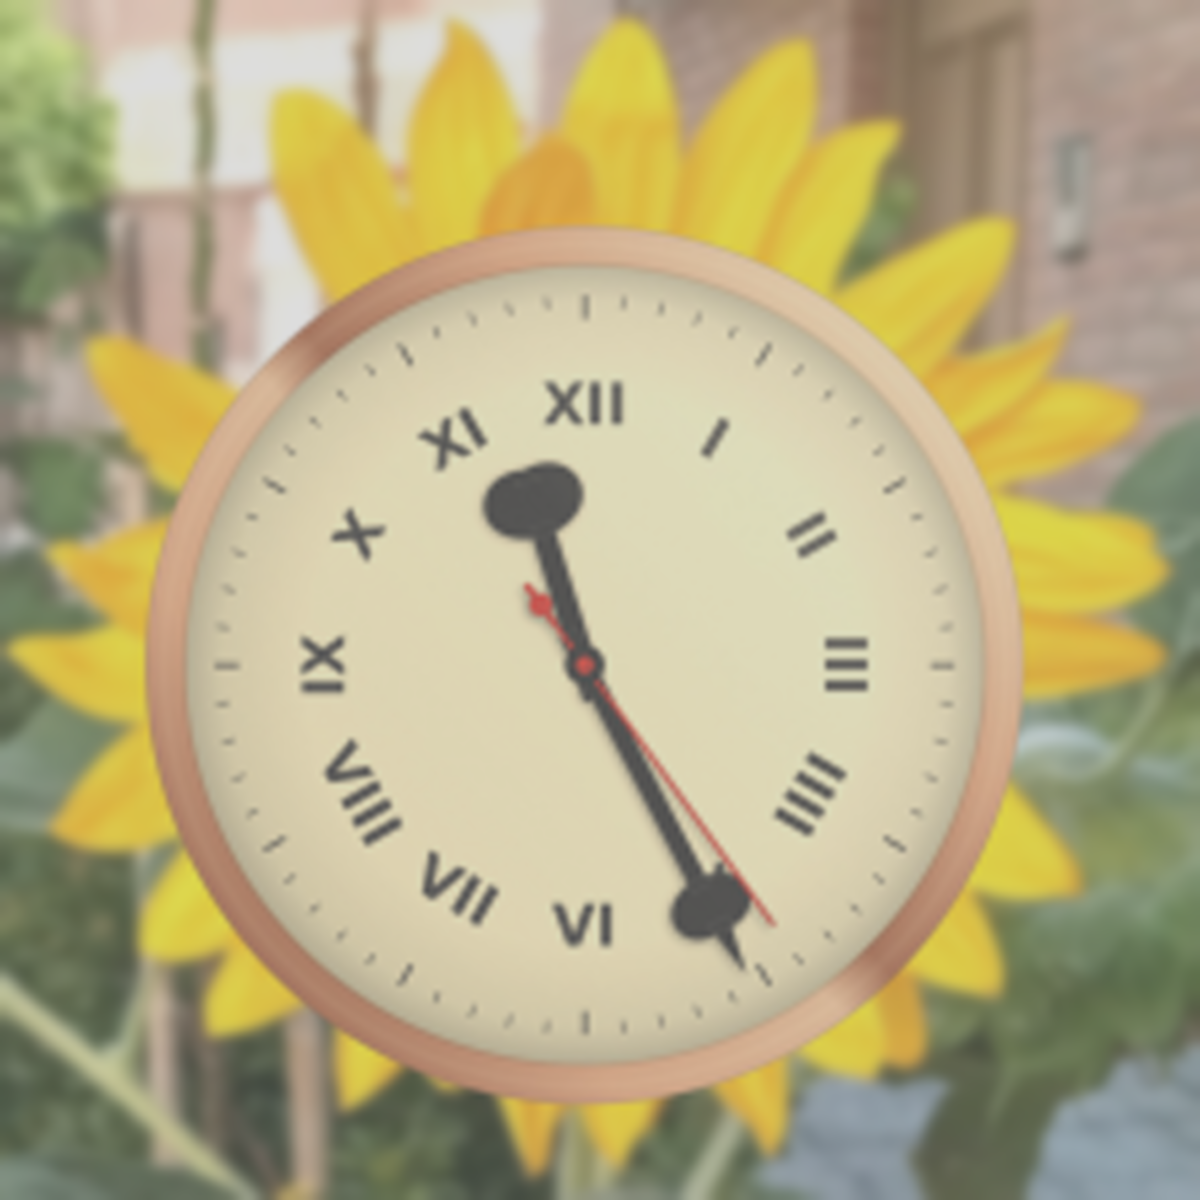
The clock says h=11 m=25 s=24
